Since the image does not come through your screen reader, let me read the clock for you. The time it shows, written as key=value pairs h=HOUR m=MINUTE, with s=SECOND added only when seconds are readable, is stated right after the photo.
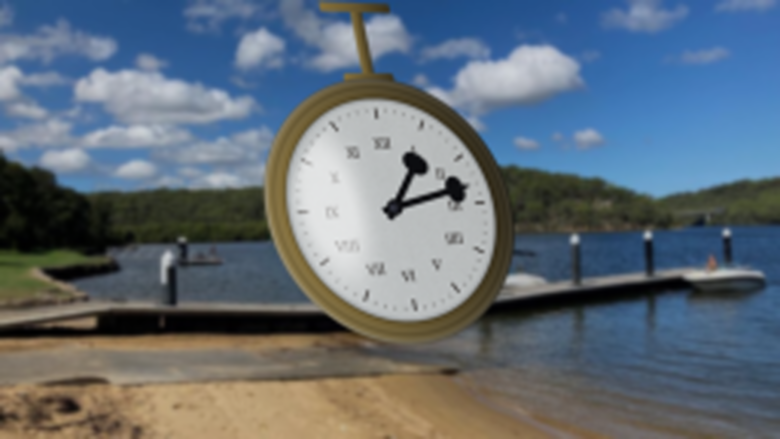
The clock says h=1 m=13
